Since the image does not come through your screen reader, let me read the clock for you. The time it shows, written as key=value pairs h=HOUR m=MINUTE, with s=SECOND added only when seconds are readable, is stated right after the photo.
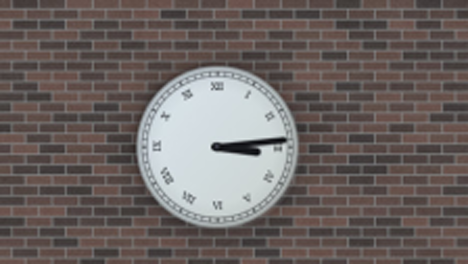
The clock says h=3 m=14
